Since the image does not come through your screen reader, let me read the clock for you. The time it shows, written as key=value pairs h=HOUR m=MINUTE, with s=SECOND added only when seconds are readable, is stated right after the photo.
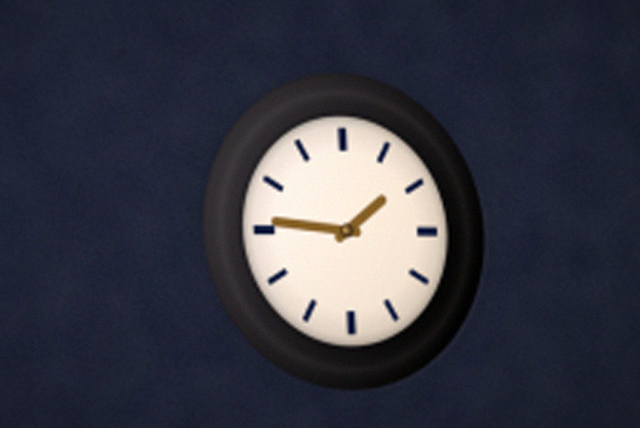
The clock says h=1 m=46
